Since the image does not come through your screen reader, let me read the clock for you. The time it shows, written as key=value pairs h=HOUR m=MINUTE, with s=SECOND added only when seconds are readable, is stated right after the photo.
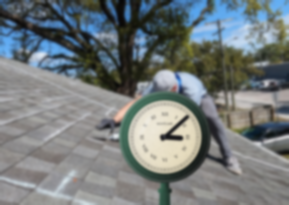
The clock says h=3 m=8
